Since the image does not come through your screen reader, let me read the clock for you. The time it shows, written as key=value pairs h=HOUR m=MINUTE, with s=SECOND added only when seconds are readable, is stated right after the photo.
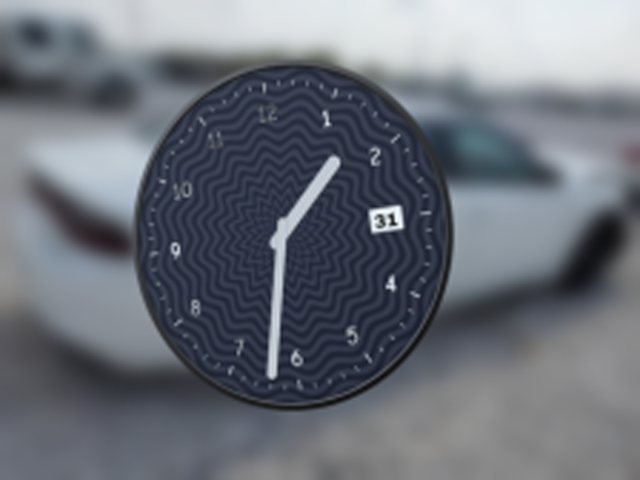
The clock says h=1 m=32
